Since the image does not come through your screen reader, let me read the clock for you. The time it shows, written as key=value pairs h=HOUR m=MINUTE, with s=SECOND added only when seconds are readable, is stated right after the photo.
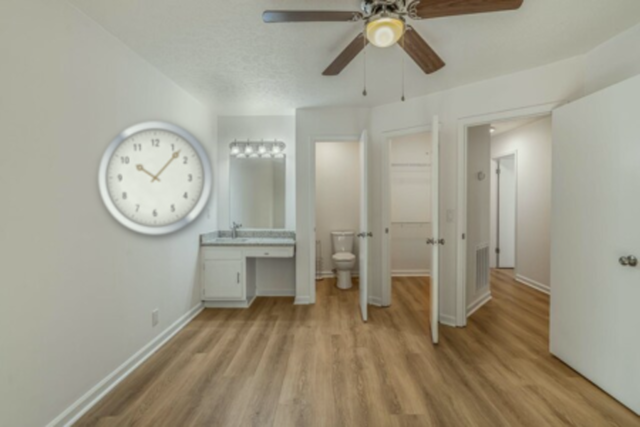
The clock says h=10 m=7
